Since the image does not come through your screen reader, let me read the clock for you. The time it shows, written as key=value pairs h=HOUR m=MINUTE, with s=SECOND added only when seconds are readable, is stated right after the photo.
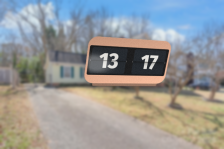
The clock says h=13 m=17
